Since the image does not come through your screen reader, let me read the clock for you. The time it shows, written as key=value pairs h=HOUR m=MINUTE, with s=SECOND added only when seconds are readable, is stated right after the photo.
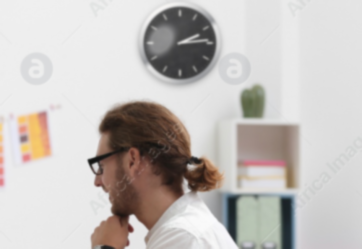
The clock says h=2 m=14
